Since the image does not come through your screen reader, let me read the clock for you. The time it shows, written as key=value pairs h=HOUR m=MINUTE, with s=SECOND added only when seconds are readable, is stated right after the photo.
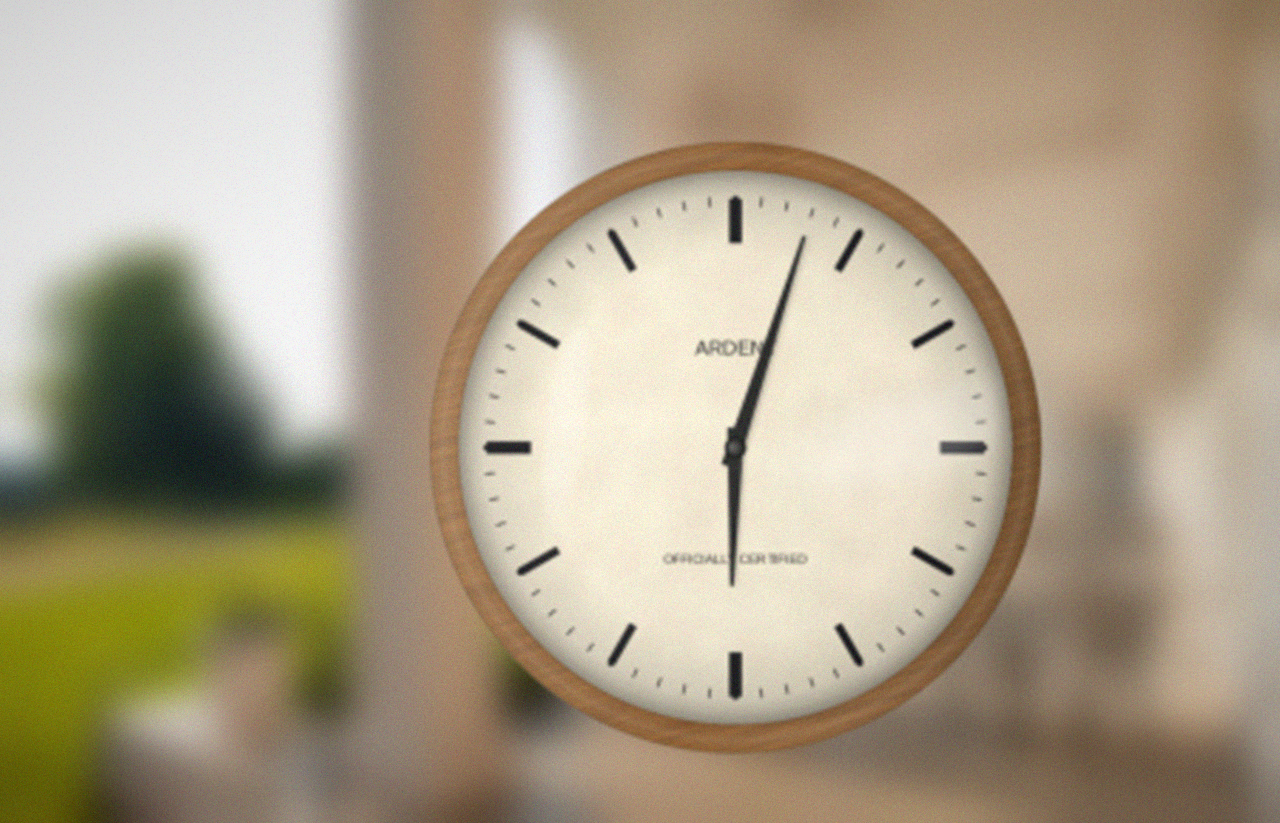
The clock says h=6 m=3
